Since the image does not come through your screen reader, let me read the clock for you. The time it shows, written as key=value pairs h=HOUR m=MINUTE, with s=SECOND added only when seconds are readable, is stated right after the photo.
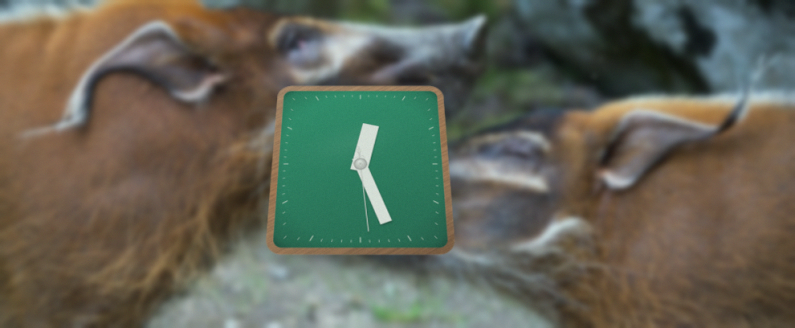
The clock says h=12 m=26 s=29
